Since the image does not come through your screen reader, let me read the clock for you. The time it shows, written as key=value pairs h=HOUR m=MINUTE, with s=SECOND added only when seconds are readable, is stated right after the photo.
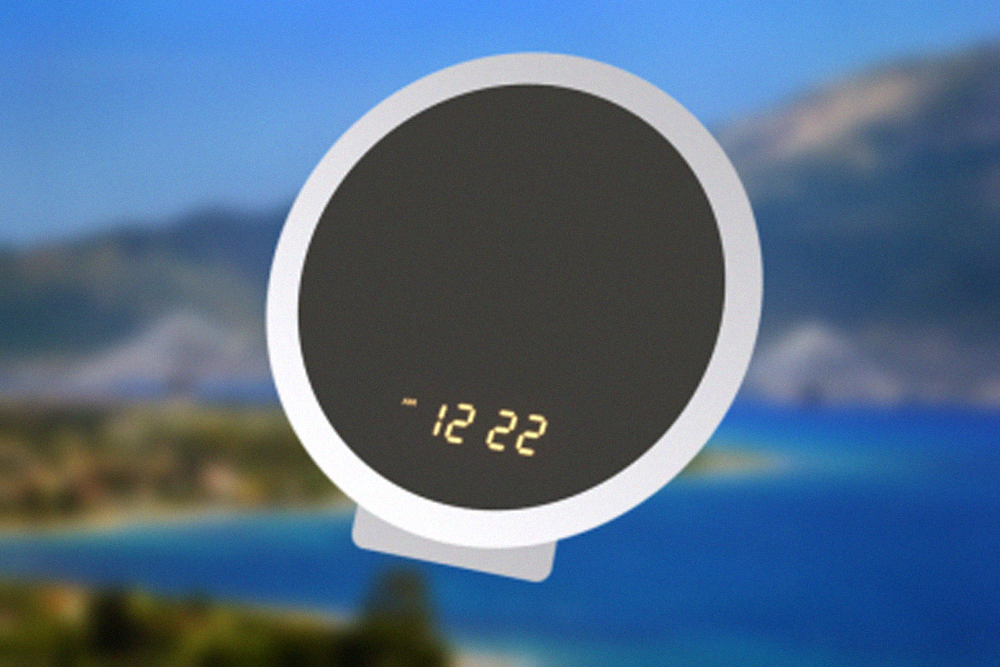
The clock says h=12 m=22
